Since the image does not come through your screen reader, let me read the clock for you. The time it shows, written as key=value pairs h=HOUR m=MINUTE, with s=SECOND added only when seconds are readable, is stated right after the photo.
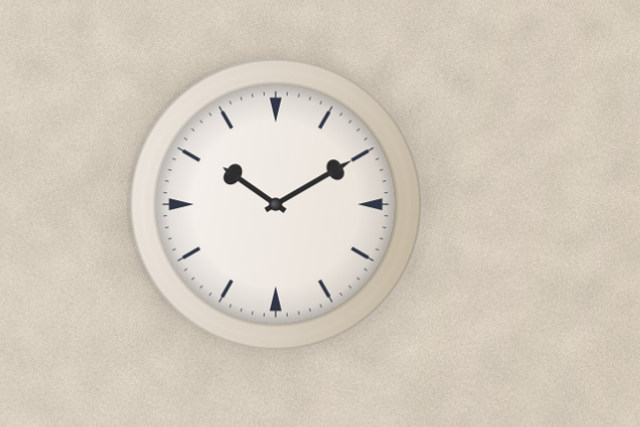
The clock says h=10 m=10
